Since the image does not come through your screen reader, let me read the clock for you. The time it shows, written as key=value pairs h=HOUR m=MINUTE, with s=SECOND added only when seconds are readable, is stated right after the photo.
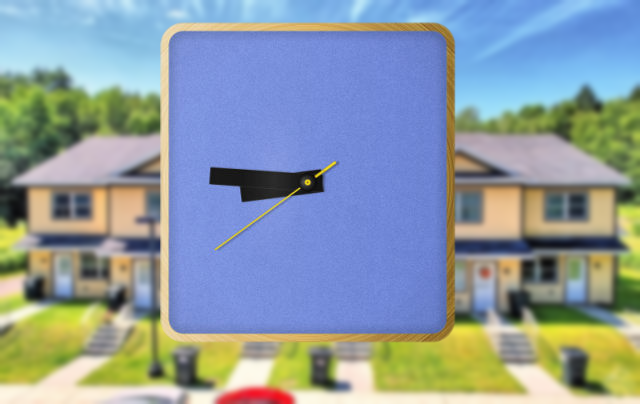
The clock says h=8 m=45 s=39
